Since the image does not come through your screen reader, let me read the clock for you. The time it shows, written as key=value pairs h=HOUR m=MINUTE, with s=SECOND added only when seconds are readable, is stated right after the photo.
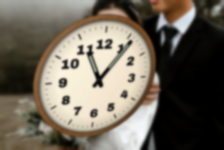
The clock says h=11 m=6
